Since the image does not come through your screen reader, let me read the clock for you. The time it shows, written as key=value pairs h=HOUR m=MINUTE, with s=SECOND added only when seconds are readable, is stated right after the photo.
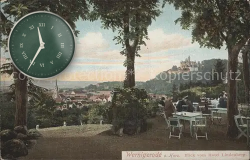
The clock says h=11 m=35
